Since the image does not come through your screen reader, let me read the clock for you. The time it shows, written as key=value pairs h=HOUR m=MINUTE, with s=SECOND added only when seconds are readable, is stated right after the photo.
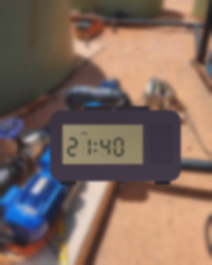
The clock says h=21 m=40
